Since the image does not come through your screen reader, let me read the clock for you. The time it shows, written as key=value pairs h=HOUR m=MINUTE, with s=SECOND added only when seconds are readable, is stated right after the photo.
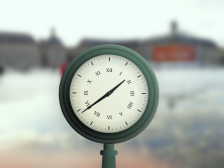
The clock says h=1 m=39
